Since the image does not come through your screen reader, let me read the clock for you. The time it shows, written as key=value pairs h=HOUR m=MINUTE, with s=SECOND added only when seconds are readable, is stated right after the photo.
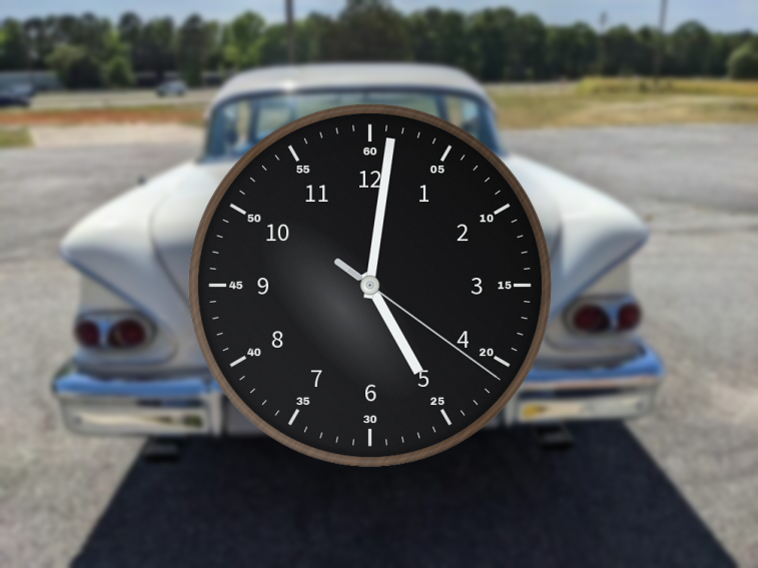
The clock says h=5 m=1 s=21
